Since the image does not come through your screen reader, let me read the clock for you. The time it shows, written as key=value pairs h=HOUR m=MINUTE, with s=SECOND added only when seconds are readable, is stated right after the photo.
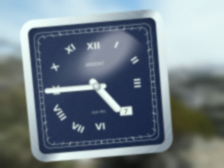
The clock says h=4 m=45
